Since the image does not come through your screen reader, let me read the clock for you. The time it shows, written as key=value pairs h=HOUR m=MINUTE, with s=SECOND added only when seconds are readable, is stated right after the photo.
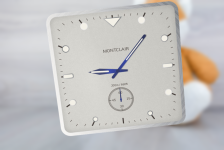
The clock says h=9 m=7
